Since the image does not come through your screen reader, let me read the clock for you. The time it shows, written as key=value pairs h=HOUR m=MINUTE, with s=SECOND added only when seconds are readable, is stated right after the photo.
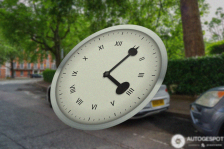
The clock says h=4 m=6
